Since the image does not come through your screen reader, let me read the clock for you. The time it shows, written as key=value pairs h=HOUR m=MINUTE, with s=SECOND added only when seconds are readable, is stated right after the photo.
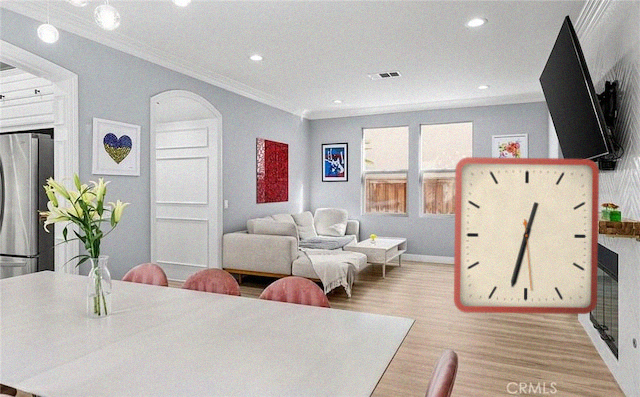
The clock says h=12 m=32 s=29
